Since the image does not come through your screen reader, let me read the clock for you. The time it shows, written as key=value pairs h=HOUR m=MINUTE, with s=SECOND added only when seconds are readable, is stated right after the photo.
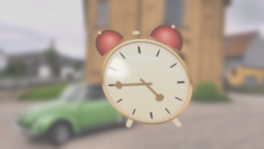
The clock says h=4 m=45
